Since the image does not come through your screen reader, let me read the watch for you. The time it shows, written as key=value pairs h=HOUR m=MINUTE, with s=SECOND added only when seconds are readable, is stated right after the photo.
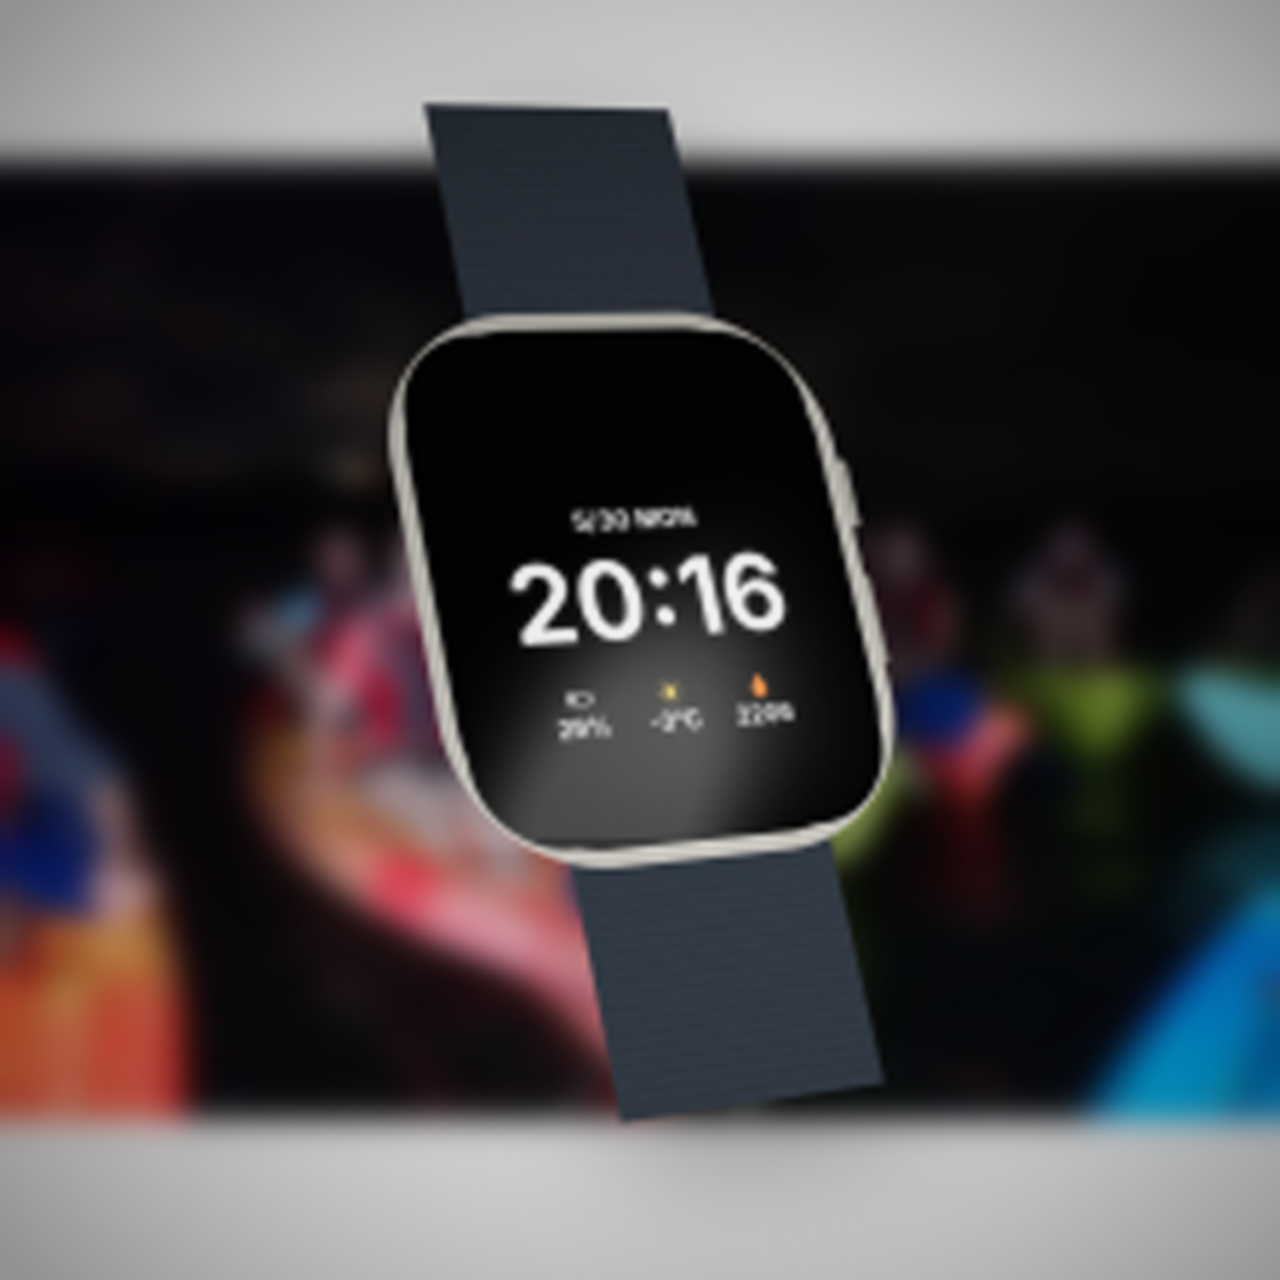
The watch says h=20 m=16
